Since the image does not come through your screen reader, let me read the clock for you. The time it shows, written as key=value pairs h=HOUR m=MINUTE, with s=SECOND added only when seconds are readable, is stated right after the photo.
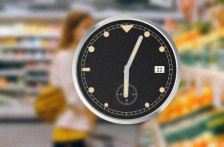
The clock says h=6 m=4
